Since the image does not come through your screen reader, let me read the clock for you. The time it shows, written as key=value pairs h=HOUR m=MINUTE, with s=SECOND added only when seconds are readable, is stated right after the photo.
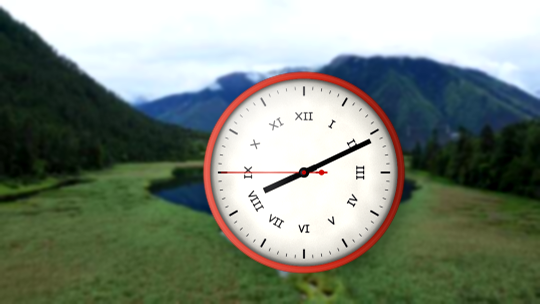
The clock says h=8 m=10 s=45
